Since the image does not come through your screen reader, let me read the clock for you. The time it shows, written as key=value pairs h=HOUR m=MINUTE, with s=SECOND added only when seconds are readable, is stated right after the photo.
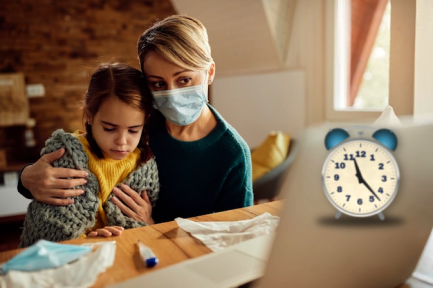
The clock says h=11 m=23
